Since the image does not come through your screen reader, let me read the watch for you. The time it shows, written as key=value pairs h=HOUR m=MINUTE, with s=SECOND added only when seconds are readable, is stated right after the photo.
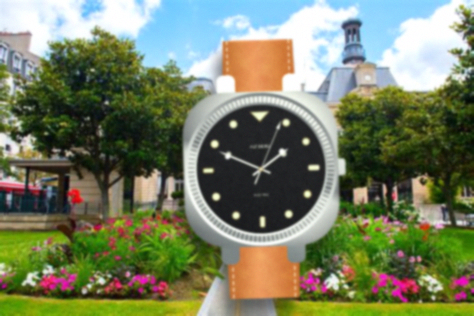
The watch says h=1 m=49 s=4
